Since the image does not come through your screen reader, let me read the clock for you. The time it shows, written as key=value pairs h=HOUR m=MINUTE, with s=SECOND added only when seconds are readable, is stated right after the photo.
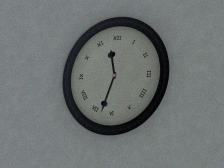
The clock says h=11 m=33
